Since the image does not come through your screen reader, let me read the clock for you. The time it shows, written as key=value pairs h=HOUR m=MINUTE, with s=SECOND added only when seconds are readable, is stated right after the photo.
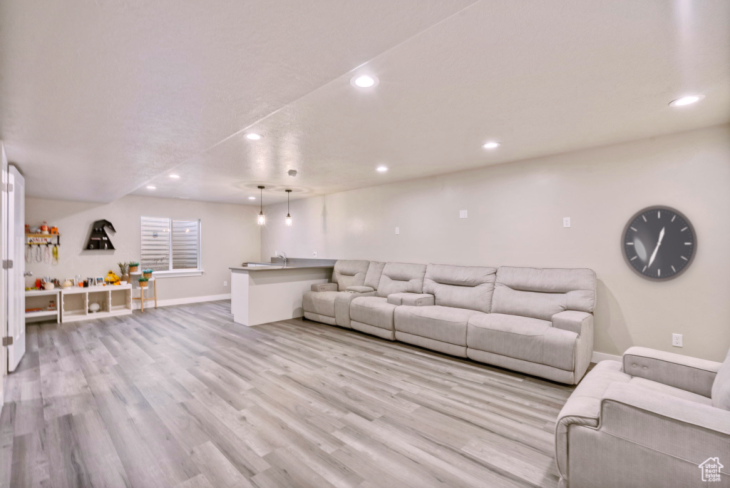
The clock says h=12 m=34
